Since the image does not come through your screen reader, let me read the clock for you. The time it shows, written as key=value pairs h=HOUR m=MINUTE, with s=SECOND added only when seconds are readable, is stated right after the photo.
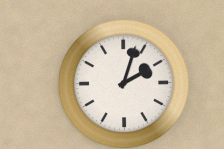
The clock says h=2 m=3
